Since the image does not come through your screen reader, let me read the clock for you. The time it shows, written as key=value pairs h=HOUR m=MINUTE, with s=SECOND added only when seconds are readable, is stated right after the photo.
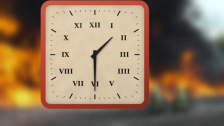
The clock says h=1 m=30
